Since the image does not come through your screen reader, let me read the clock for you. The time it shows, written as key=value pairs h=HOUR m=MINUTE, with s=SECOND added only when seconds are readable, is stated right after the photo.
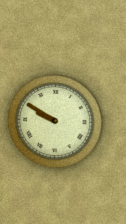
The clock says h=9 m=50
